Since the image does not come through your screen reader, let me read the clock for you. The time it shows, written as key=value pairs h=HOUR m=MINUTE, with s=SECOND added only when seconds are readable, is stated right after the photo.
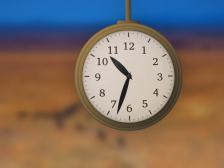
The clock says h=10 m=33
